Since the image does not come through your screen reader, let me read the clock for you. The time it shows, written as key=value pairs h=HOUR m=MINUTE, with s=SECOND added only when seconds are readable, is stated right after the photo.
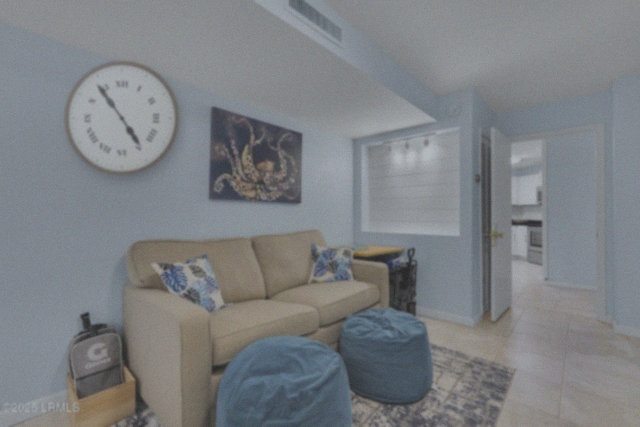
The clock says h=4 m=54
